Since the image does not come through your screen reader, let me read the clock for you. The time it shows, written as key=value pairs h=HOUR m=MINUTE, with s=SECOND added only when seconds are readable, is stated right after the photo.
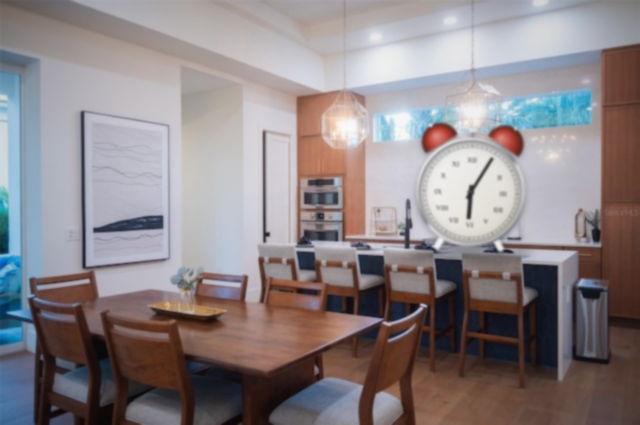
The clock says h=6 m=5
